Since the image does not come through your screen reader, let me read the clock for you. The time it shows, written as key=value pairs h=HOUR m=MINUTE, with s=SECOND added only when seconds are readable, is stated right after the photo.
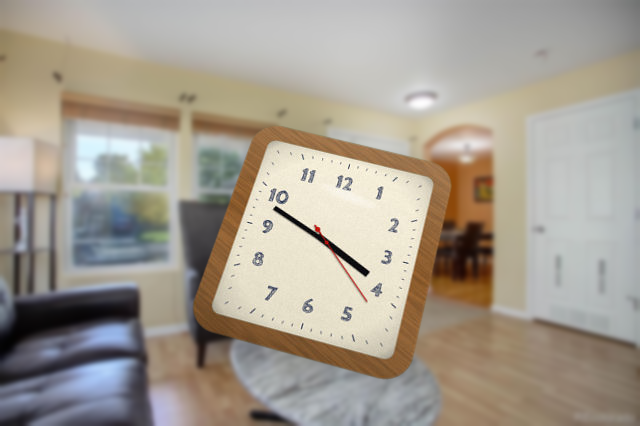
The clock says h=3 m=48 s=22
